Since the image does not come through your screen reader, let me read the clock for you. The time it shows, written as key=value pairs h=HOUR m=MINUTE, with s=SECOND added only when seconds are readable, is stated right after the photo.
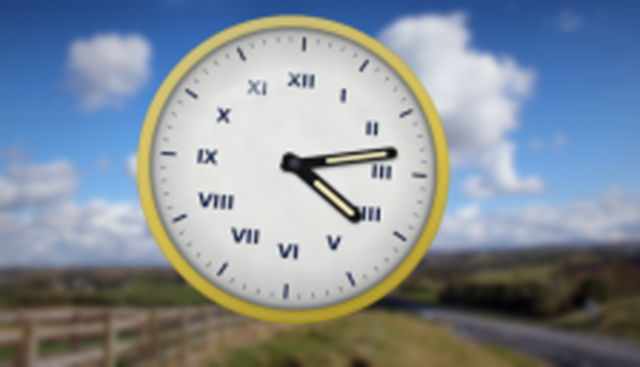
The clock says h=4 m=13
